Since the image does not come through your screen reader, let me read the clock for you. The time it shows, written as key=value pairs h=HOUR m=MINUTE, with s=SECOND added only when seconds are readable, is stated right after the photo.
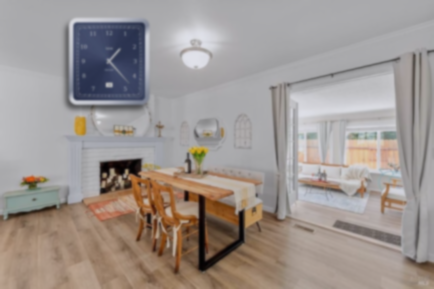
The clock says h=1 m=23
